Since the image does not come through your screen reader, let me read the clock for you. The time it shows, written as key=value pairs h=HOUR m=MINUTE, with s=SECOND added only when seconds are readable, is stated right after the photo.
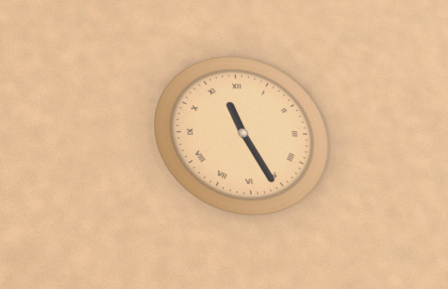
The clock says h=11 m=26
